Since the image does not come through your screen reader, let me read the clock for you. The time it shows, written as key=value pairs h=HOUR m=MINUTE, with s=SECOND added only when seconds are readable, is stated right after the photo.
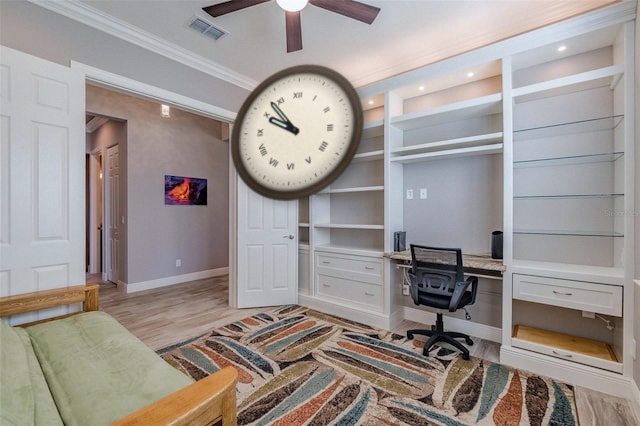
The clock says h=9 m=53
